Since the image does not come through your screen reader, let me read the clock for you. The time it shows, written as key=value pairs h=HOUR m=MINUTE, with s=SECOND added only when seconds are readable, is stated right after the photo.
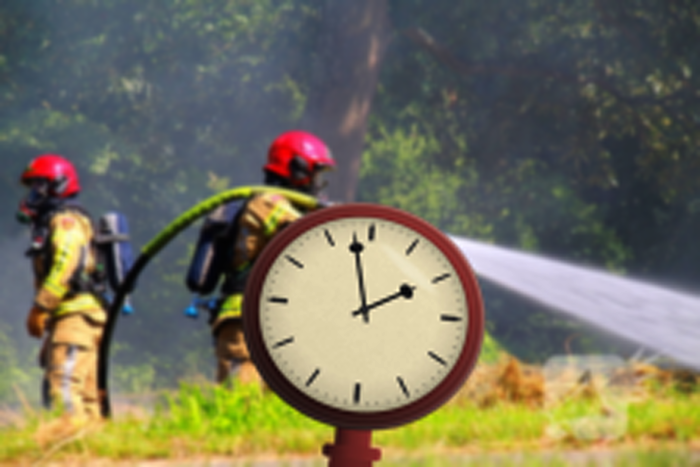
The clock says h=1 m=58
